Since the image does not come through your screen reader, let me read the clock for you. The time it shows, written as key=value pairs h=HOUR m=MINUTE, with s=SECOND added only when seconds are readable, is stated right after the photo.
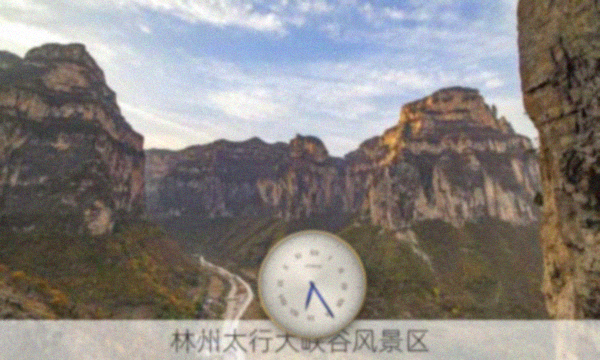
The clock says h=6 m=24
